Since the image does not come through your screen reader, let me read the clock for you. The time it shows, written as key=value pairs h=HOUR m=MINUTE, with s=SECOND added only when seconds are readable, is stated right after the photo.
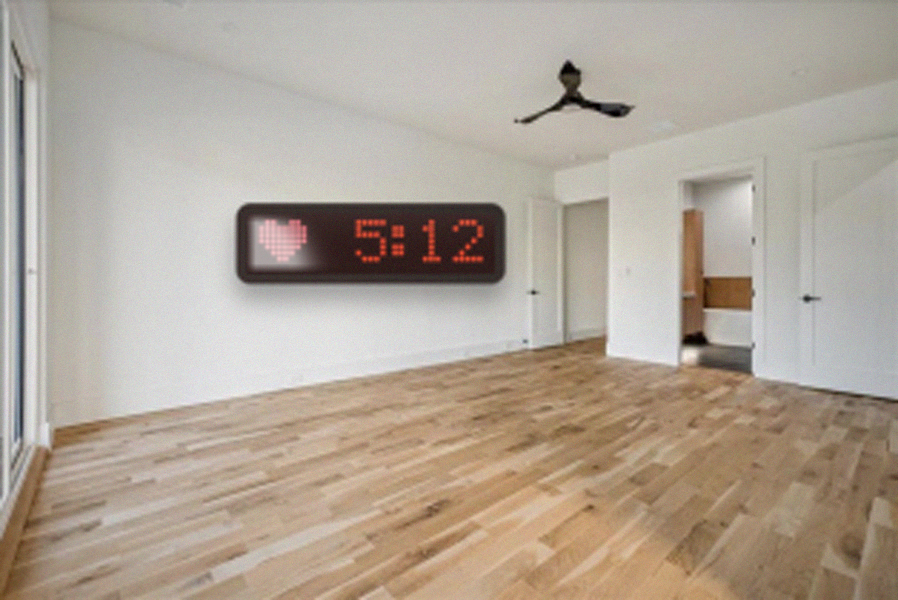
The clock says h=5 m=12
